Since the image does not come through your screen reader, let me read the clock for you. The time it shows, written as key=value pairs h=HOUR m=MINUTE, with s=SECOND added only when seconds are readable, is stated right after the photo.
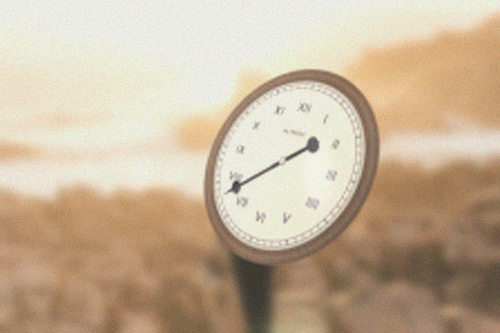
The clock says h=1 m=38
